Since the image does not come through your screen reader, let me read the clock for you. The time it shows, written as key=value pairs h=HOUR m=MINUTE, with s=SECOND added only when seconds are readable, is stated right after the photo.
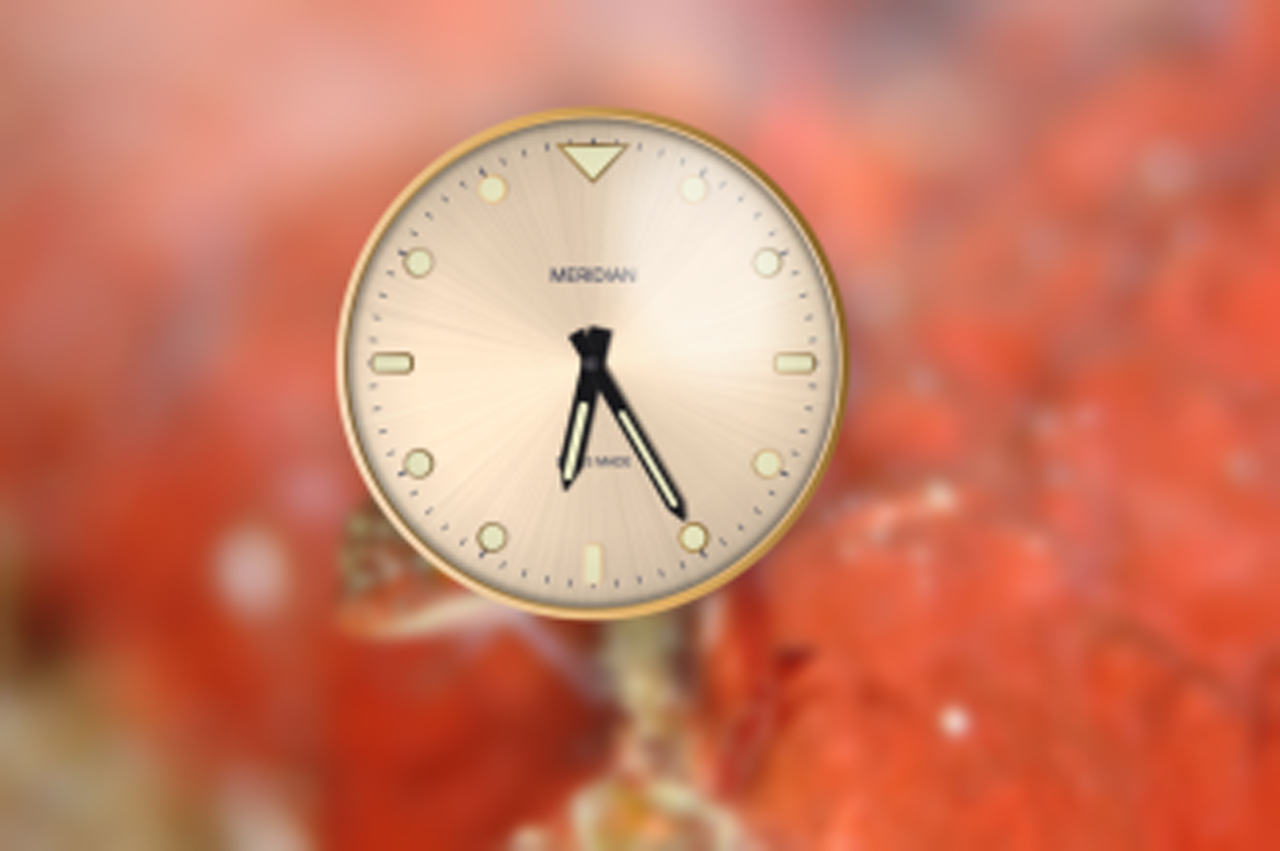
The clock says h=6 m=25
